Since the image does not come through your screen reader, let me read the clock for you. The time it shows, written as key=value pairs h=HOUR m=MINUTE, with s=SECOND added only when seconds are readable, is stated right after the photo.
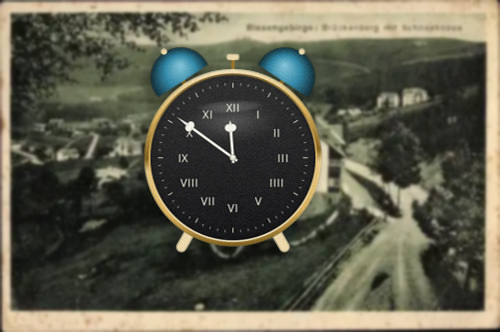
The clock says h=11 m=51
